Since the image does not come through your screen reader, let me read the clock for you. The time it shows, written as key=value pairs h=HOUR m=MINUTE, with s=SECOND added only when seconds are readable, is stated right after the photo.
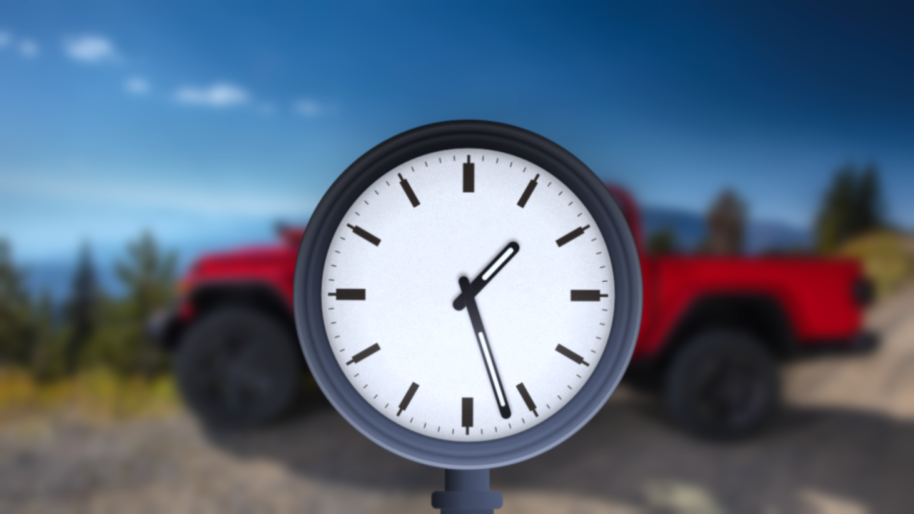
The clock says h=1 m=27
